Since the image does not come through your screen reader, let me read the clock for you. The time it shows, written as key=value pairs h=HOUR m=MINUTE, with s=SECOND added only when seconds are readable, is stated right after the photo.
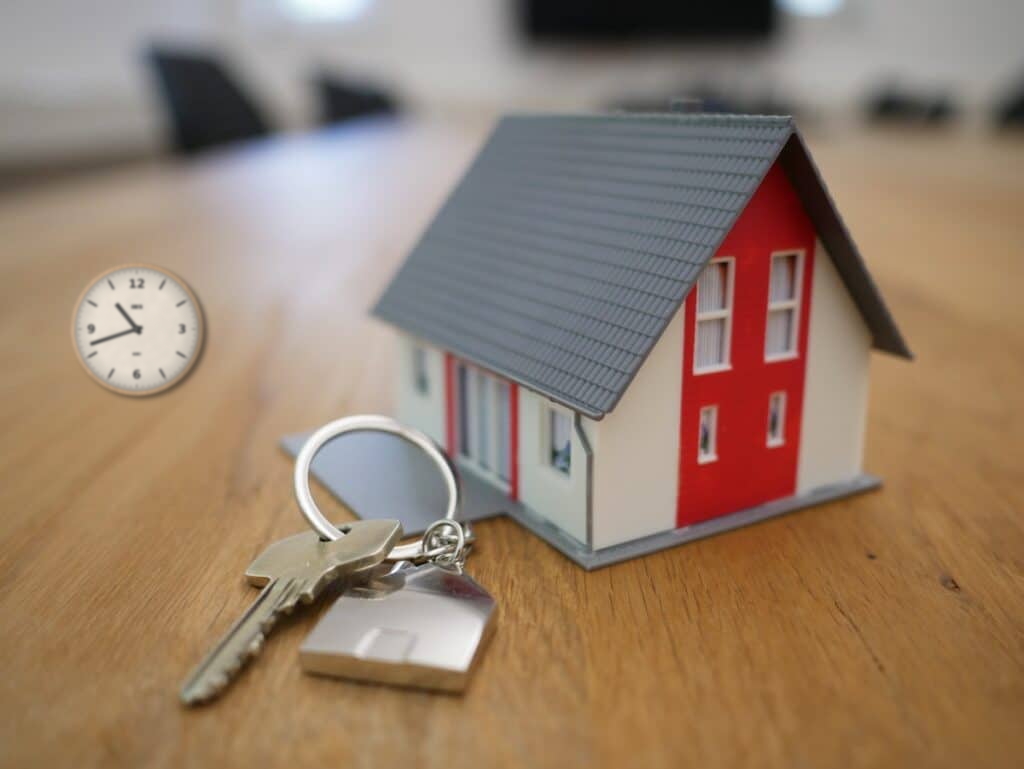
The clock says h=10 m=42
